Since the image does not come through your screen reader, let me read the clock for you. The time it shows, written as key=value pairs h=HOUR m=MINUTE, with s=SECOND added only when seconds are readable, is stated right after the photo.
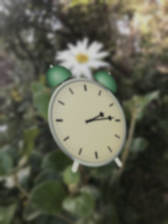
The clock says h=2 m=14
